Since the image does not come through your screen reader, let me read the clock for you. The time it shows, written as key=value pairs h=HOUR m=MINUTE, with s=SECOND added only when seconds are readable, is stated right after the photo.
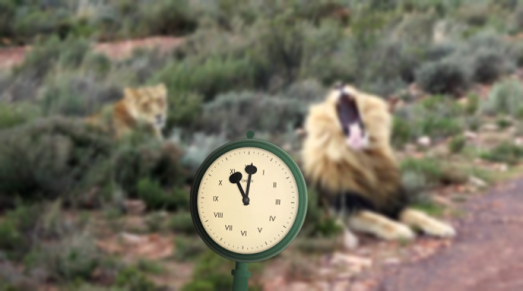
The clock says h=11 m=1
